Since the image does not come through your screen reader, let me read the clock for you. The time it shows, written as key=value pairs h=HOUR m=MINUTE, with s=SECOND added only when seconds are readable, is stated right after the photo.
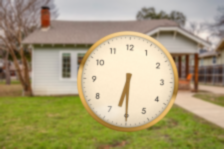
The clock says h=6 m=30
